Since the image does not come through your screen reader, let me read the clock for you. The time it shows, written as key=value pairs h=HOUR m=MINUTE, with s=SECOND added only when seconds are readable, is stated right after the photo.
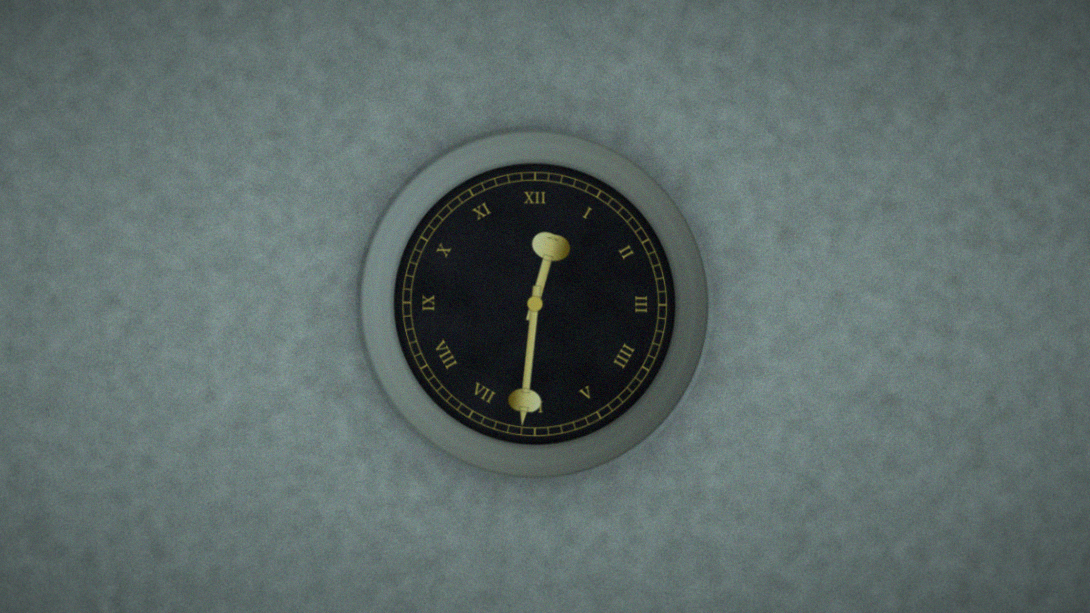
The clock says h=12 m=31
